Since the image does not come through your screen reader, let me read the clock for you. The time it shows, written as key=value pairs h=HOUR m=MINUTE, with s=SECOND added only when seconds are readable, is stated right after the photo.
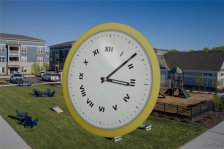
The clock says h=3 m=8
